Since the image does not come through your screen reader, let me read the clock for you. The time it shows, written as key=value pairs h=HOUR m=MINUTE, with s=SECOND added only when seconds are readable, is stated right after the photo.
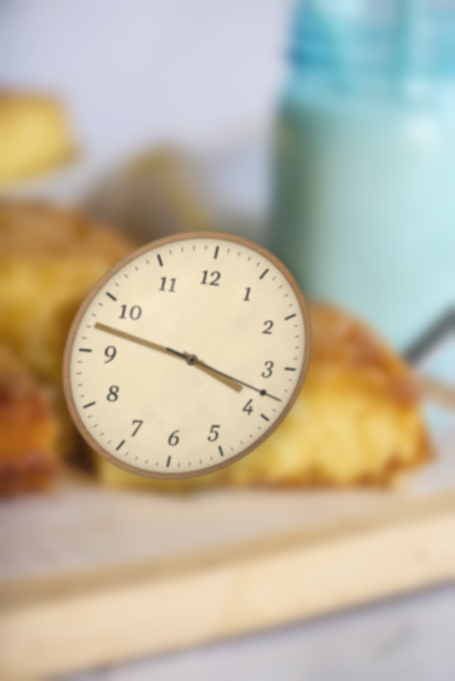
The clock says h=3 m=47 s=18
